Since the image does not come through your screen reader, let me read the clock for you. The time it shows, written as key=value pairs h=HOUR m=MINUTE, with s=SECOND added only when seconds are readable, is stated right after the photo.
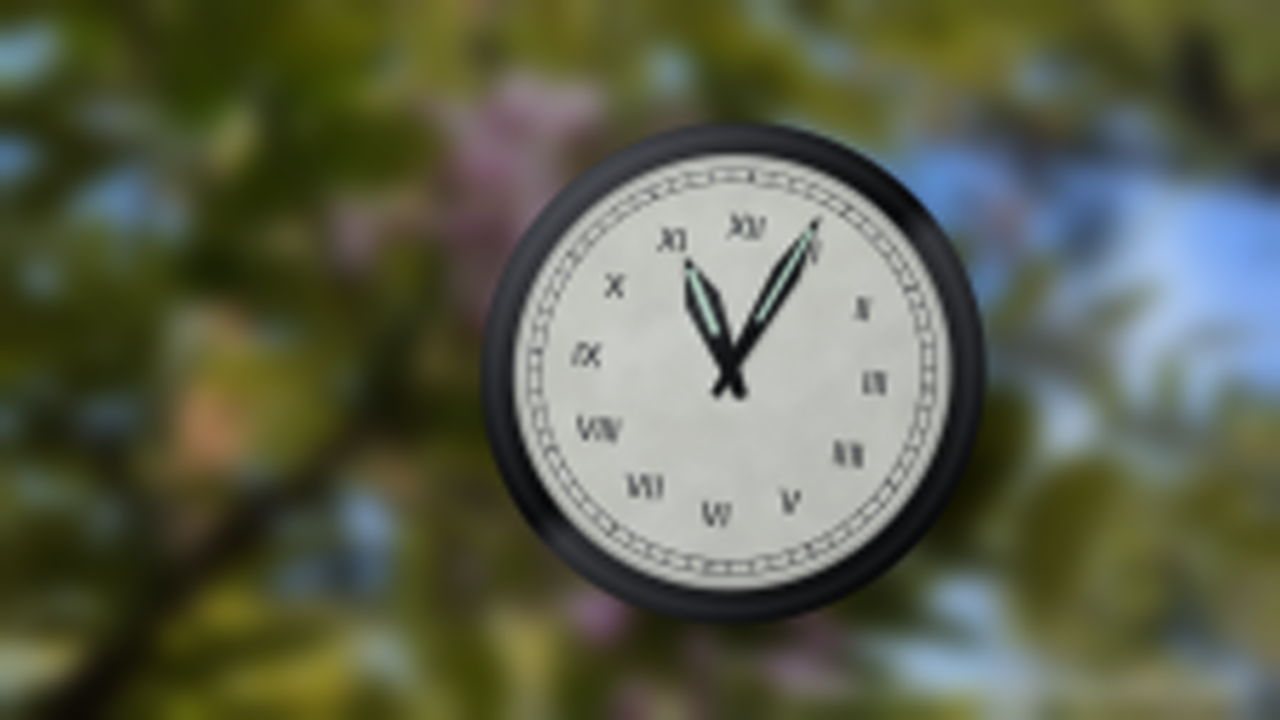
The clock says h=11 m=4
